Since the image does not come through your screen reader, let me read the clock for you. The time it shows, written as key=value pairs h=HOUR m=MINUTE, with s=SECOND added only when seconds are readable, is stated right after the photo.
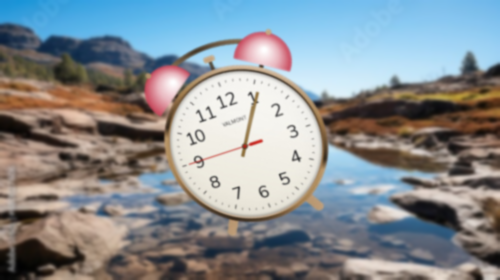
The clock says h=1 m=5 s=45
